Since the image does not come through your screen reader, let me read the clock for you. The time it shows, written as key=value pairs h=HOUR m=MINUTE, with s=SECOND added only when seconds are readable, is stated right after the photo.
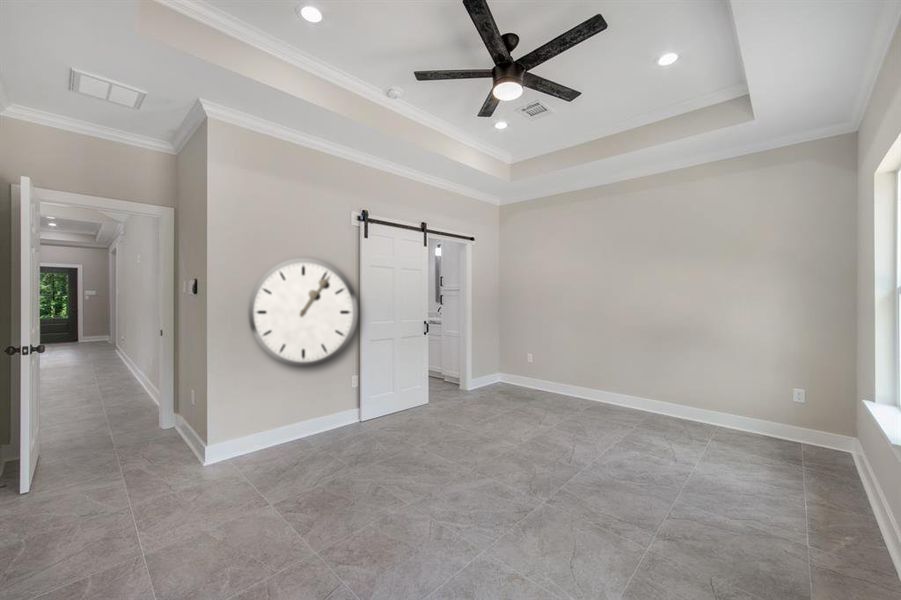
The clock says h=1 m=6
